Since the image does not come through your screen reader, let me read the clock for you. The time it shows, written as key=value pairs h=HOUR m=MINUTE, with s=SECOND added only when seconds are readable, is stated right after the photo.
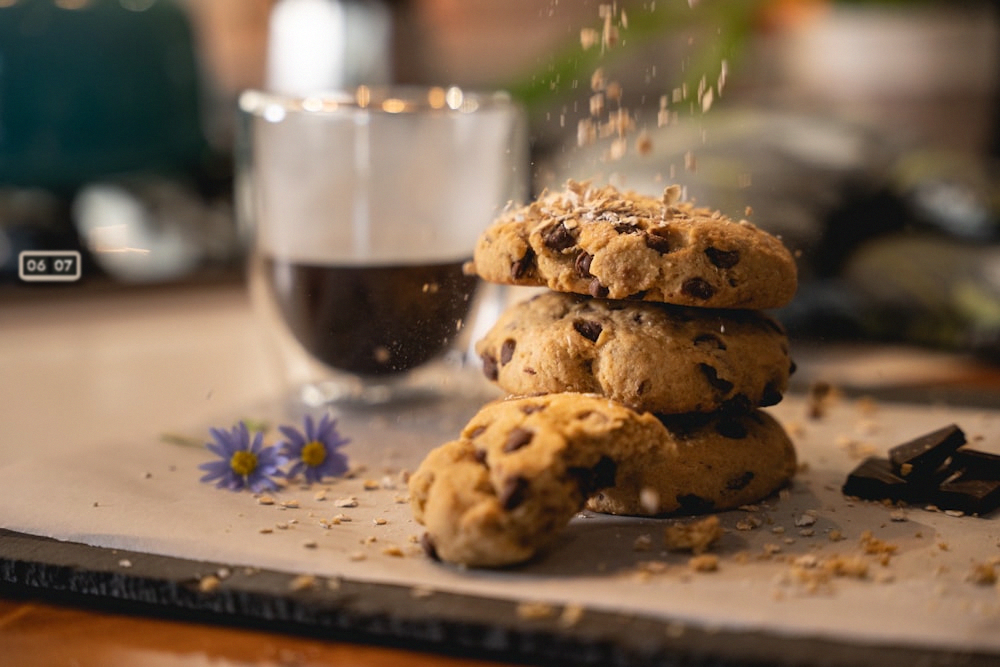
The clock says h=6 m=7
